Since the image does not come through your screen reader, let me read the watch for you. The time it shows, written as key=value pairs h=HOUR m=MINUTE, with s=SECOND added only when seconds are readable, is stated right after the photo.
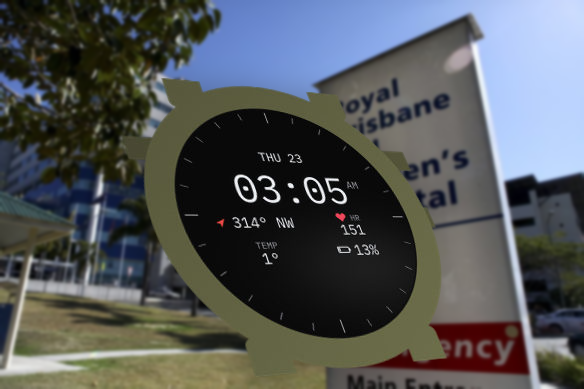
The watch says h=3 m=5
